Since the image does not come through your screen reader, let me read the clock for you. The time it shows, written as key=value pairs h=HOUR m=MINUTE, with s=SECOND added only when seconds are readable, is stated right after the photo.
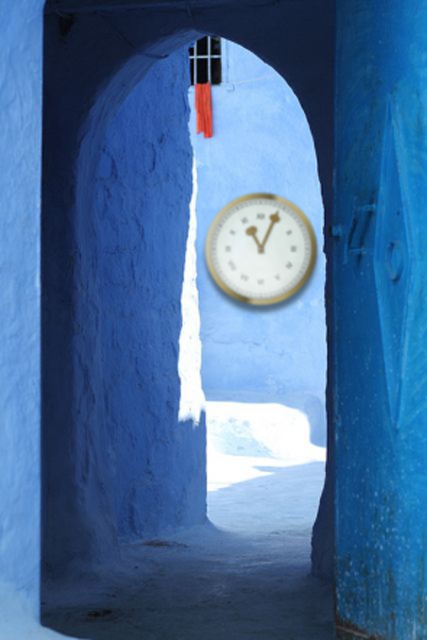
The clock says h=11 m=4
